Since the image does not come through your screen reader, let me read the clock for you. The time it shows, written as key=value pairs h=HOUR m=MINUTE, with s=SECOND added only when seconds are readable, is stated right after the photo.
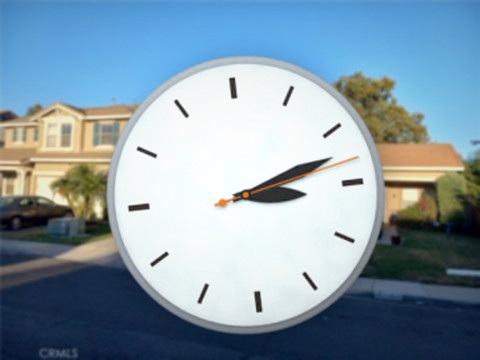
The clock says h=3 m=12 s=13
